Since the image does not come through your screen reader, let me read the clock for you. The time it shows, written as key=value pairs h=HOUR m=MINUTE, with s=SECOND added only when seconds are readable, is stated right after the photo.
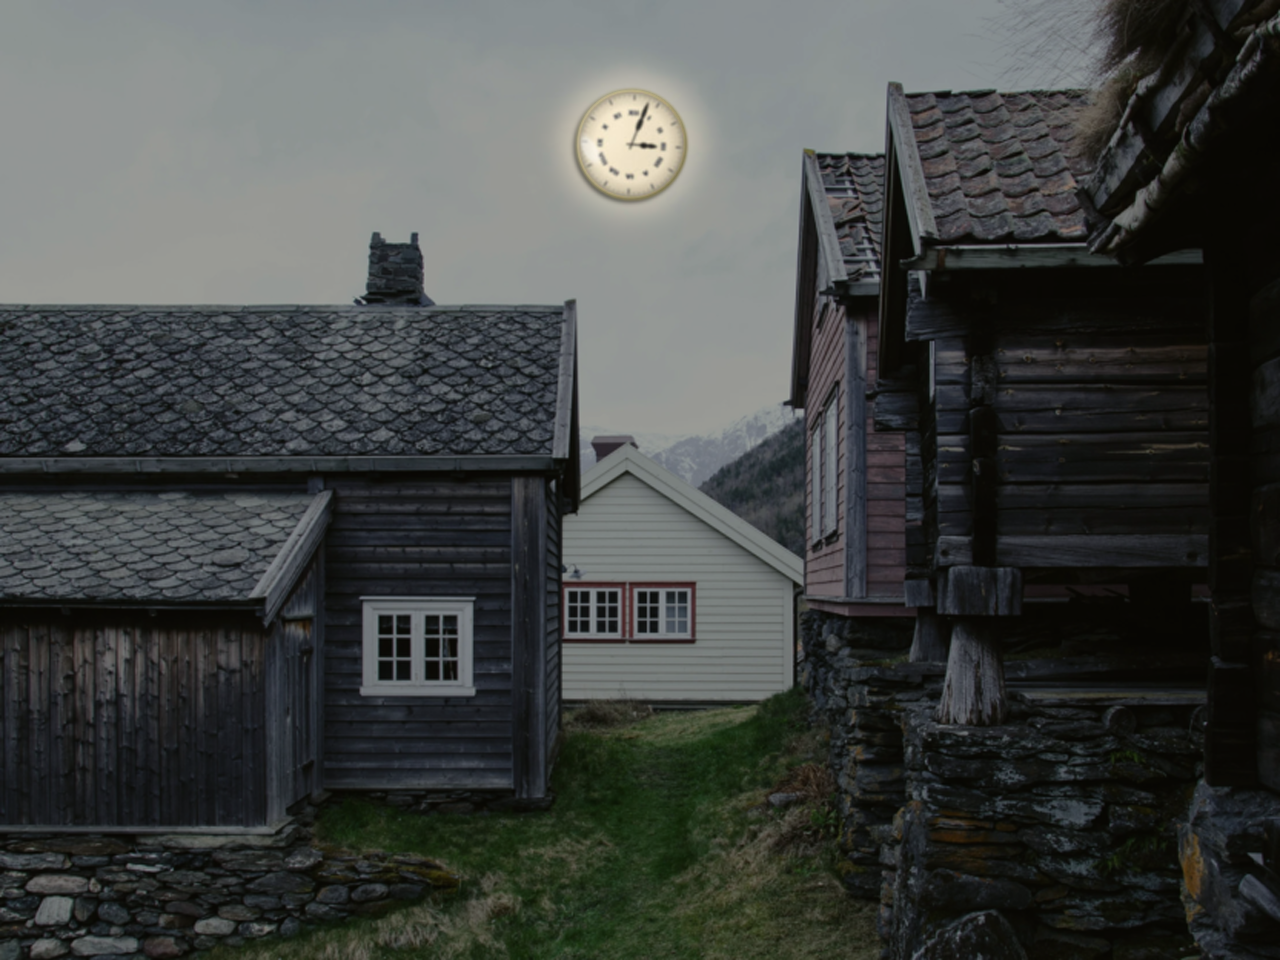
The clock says h=3 m=3
